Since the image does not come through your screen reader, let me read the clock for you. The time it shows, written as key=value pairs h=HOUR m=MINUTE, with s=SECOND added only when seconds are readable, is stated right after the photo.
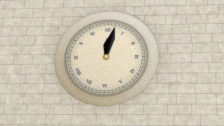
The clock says h=12 m=2
